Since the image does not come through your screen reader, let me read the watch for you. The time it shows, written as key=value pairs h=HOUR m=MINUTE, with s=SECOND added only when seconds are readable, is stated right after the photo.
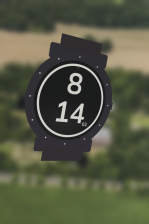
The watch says h=8 m=14
